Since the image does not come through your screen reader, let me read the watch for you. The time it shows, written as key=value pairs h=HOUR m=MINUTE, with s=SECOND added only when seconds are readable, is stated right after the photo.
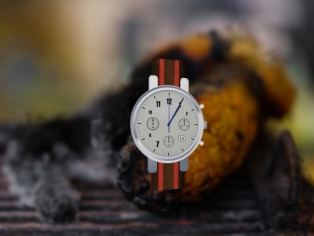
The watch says h=1 m=5
